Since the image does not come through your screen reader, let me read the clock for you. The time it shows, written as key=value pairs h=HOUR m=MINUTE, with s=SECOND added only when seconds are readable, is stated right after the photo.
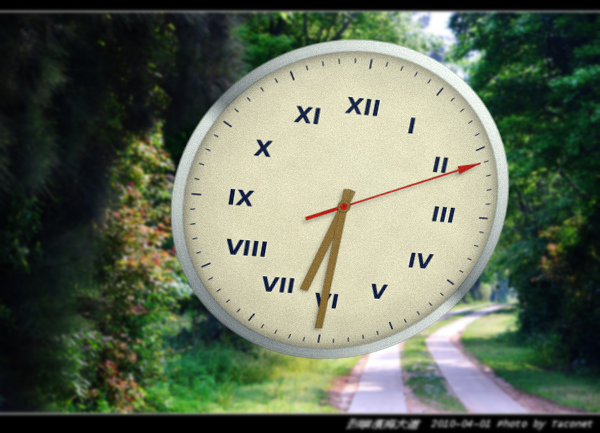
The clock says h=6 m=30 s=11
